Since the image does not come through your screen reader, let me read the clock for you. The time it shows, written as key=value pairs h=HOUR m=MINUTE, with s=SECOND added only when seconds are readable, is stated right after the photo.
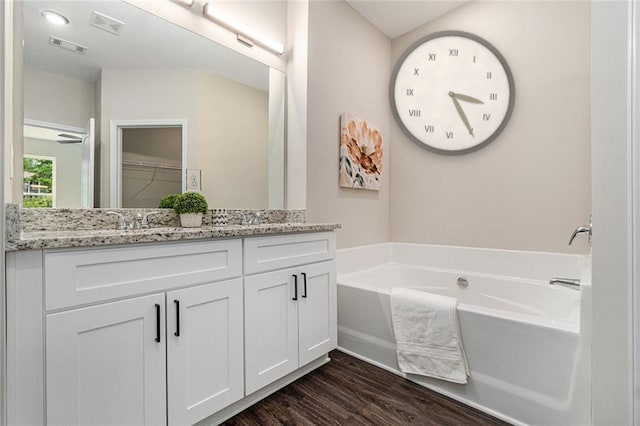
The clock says h=3 m=25
